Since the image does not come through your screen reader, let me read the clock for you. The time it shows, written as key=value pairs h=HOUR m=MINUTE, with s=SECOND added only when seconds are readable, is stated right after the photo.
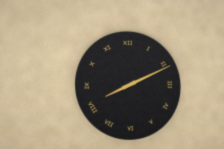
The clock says h=8 m=11
